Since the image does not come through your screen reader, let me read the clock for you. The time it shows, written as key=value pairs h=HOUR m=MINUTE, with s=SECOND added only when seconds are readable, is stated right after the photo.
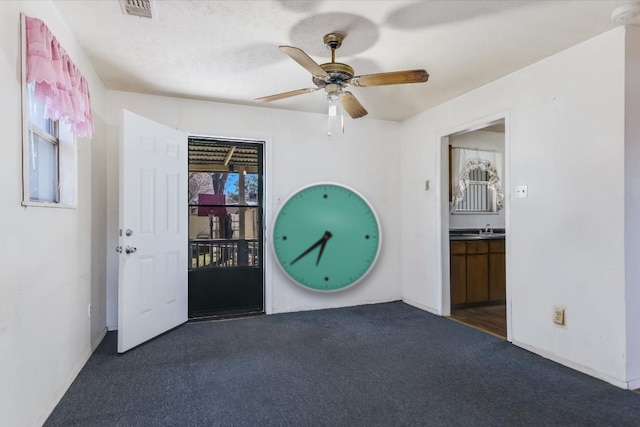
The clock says h=6 m=39
